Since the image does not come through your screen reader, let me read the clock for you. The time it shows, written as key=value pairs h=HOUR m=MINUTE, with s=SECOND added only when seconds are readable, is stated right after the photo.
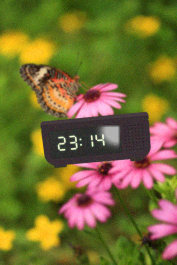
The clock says h=23 m=14
